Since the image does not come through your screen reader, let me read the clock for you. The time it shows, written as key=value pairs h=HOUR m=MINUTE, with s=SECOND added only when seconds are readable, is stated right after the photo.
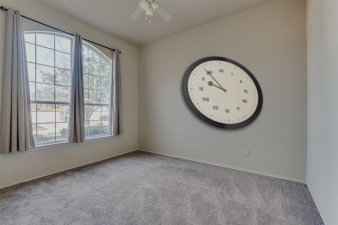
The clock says h=9 m=54
